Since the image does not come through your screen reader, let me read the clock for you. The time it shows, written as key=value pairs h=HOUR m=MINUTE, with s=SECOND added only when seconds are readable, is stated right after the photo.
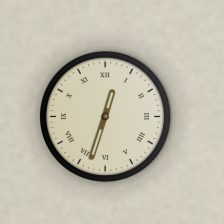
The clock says h=12 m=33
